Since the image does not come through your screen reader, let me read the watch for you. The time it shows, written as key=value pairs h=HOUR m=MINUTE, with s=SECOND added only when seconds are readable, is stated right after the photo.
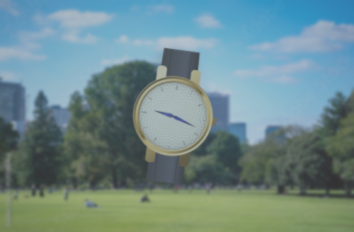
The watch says h=9 m=18
